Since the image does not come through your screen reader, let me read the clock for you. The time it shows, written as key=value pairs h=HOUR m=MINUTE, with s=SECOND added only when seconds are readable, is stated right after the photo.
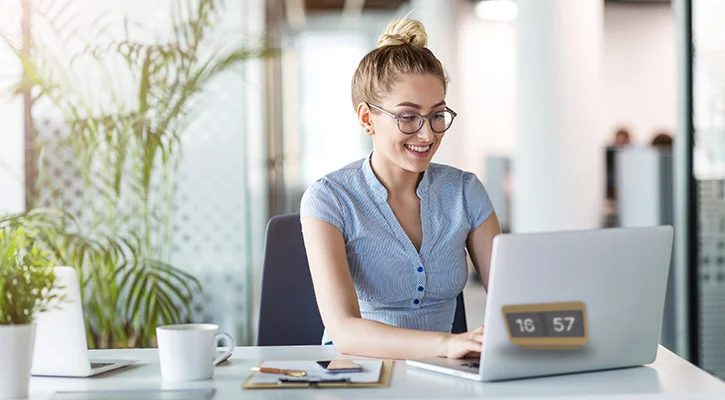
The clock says h=16 m=57
